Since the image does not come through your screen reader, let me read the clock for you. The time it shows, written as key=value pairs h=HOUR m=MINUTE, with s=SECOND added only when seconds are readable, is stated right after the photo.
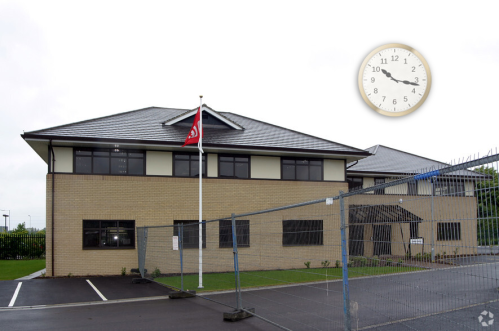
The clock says h=10 m=17
